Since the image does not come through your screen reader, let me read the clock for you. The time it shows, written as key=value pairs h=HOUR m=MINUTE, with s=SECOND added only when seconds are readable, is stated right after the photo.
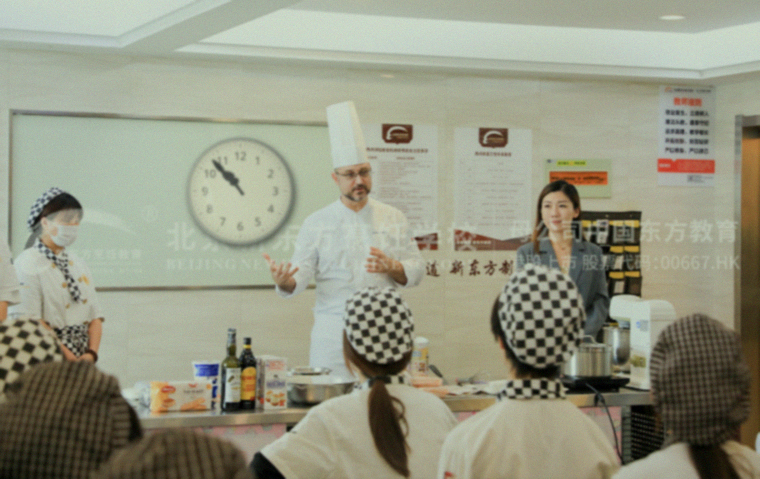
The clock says h=10 m=53
